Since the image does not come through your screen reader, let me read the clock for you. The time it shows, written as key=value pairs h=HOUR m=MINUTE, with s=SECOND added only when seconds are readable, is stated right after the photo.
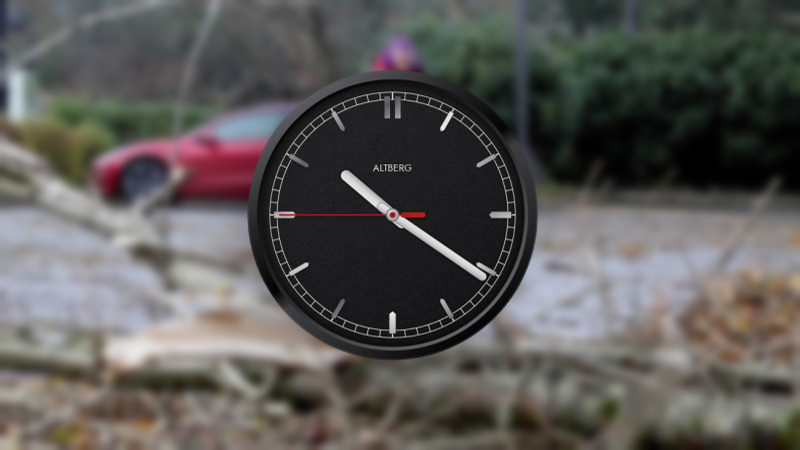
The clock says h=10 m=20 s=45
